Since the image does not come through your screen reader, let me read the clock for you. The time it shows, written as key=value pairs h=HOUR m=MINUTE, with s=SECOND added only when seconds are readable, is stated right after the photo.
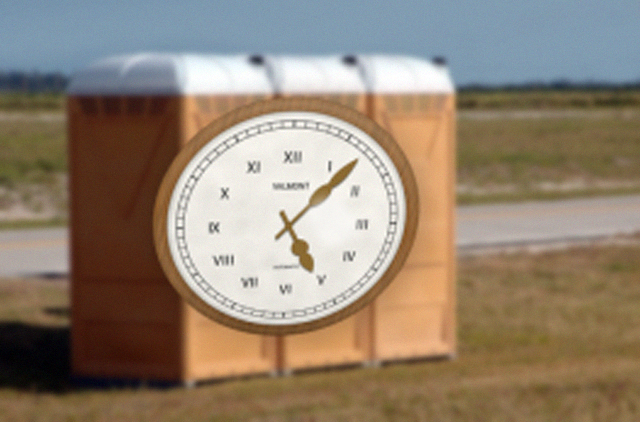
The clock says h=5 m=7
